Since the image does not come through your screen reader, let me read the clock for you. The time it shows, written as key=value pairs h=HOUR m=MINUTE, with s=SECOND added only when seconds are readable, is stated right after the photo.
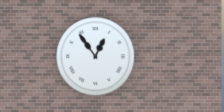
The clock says h=12 m=54
